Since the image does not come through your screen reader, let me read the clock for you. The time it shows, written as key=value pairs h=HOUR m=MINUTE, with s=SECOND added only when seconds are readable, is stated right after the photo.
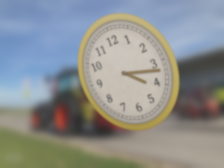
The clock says h=4 m=17
